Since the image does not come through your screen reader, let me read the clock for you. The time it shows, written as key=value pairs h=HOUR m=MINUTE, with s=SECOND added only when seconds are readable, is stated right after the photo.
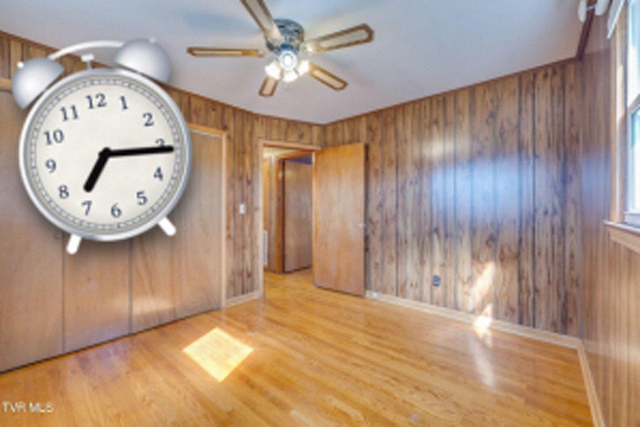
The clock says h=7 m=16
